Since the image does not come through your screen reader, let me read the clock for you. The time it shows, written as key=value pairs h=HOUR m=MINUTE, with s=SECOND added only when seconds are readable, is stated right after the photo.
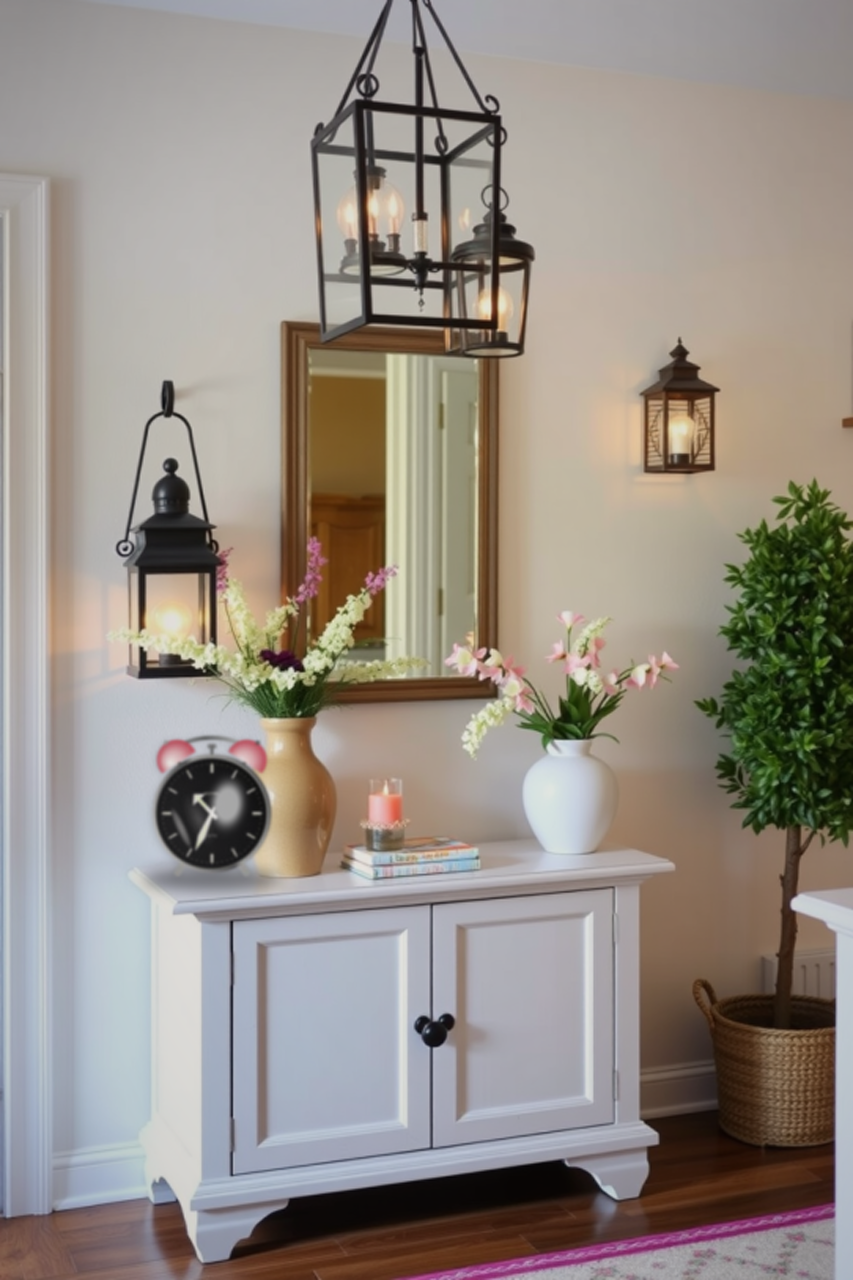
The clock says h=10 m=34
